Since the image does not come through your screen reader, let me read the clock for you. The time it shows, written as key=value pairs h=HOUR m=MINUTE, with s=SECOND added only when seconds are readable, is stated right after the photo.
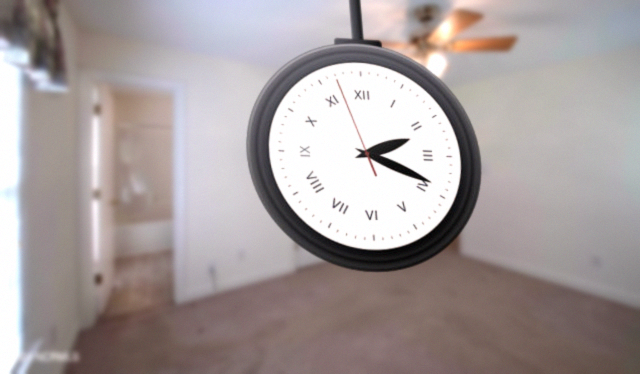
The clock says h=2 m=18 s=57
